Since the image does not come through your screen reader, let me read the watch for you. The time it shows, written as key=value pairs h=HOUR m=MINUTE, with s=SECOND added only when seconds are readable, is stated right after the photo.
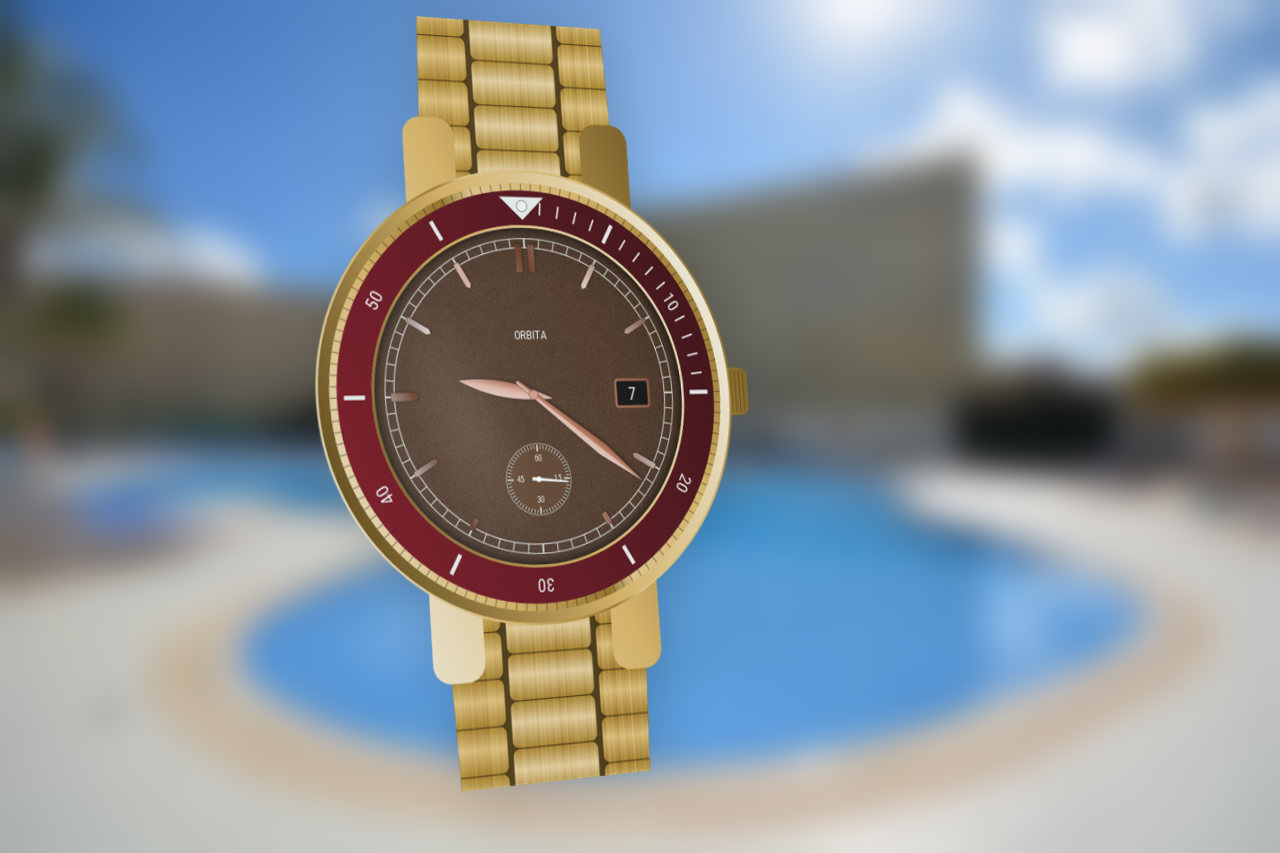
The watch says h=9 m=21 s=16
